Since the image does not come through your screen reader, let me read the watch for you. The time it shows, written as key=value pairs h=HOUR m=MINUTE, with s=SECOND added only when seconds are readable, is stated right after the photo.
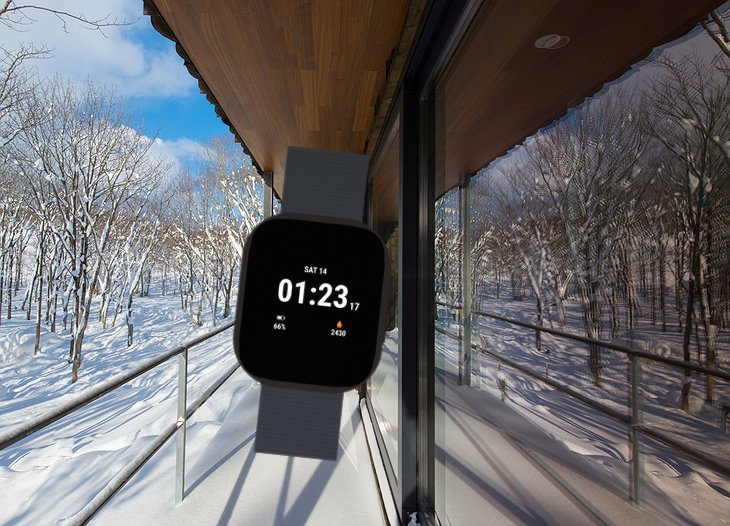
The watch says h=1 m=23 s=17
